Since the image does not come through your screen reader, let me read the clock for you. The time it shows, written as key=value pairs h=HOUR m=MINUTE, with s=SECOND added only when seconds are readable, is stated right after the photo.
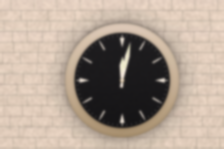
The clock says h=12 m=2
